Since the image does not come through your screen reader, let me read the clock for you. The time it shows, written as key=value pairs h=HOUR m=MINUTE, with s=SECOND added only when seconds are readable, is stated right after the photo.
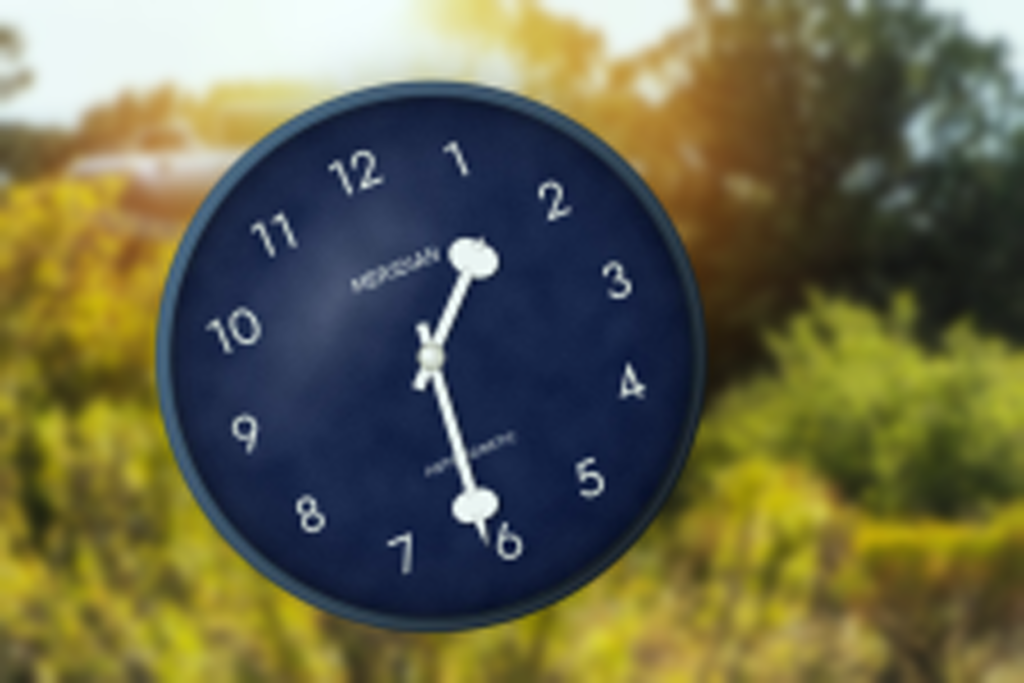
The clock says h=1 m=31
